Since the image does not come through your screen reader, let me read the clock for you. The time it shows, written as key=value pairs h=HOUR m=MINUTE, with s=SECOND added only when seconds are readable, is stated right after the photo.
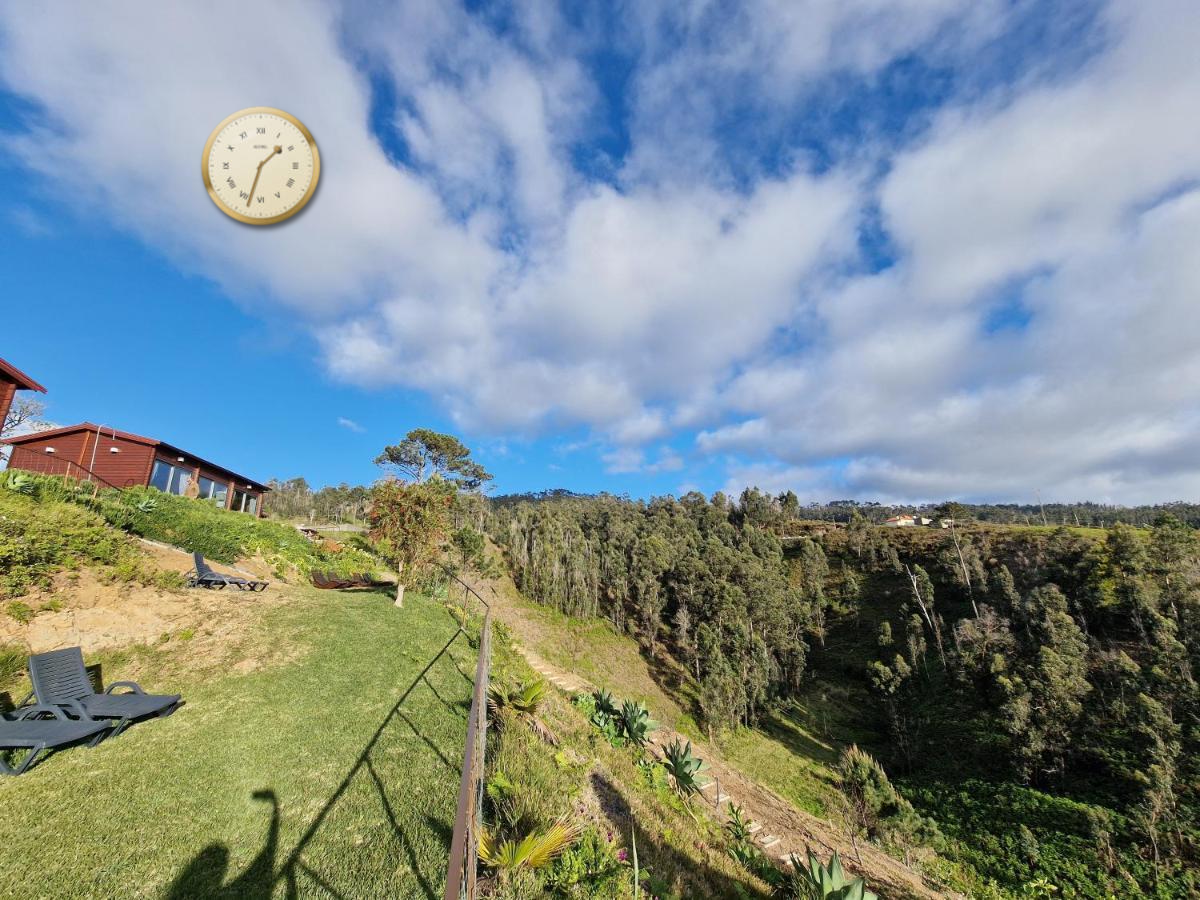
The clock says h=1 m=33
